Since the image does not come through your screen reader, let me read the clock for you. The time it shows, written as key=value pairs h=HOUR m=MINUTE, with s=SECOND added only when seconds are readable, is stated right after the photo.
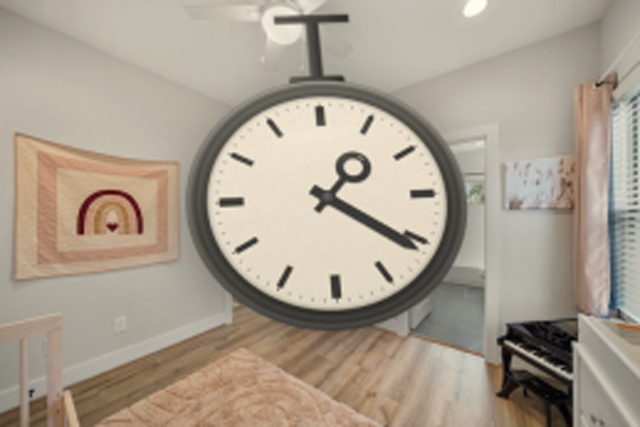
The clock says h=1 m=21
